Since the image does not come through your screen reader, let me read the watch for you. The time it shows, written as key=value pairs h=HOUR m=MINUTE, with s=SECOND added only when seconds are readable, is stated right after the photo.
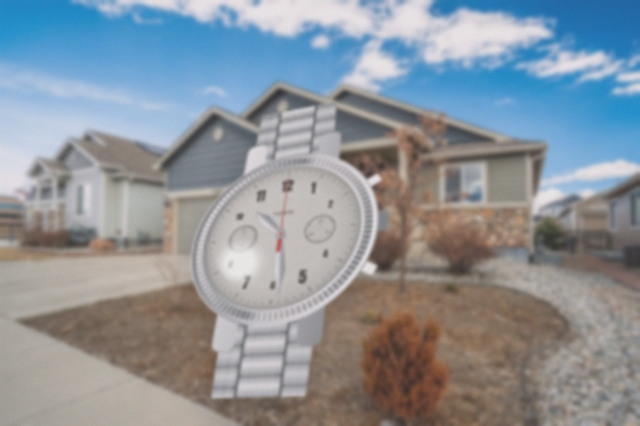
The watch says h=10 m=29
